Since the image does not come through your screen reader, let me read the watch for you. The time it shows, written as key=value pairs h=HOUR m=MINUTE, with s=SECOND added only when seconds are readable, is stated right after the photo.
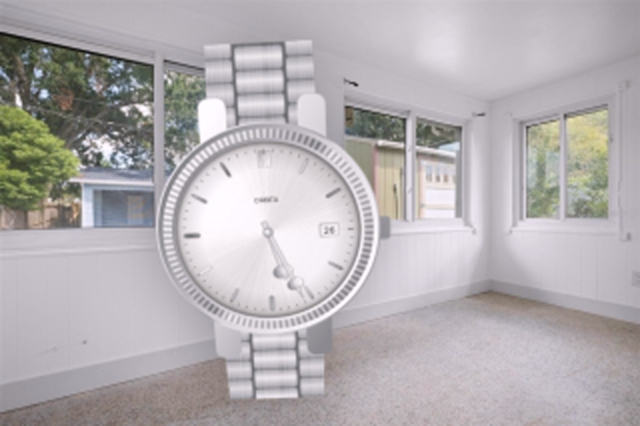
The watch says h=5 m=26
